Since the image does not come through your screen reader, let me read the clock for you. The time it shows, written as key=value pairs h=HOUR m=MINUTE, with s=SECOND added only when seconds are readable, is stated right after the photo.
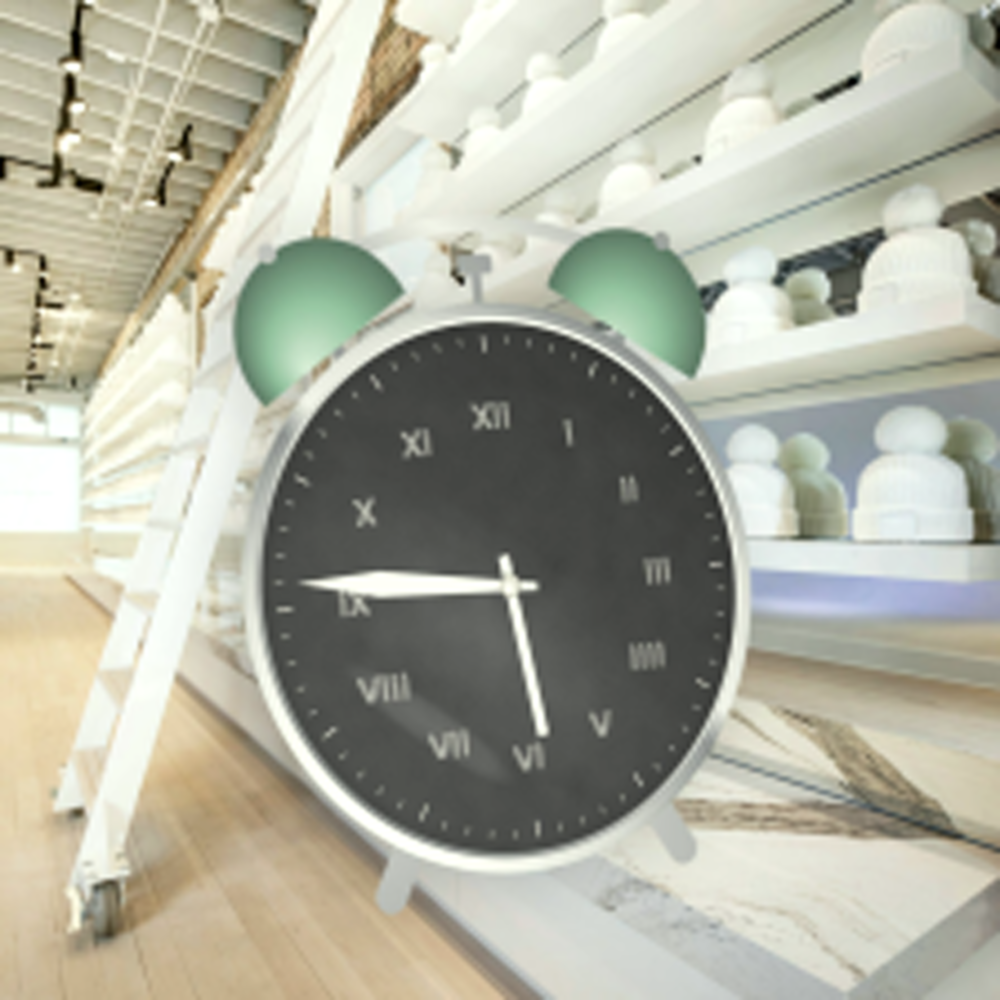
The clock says h=5 m=46
